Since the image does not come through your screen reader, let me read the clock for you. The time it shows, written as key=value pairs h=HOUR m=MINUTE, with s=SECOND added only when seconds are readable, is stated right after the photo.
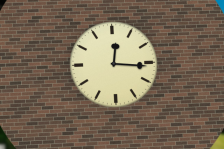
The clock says h=12 m=16
